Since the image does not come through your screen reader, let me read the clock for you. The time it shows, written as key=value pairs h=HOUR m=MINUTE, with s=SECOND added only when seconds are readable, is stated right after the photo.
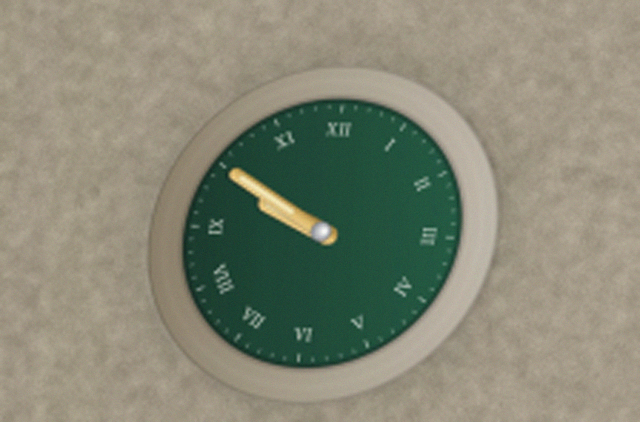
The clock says h=9 m=50
